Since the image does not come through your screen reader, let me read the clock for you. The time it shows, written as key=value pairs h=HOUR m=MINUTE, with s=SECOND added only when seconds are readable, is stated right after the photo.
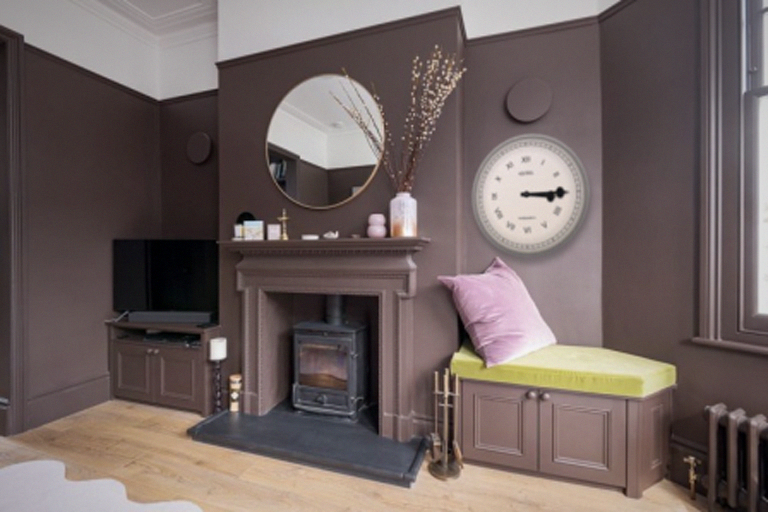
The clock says h=3 m=15
